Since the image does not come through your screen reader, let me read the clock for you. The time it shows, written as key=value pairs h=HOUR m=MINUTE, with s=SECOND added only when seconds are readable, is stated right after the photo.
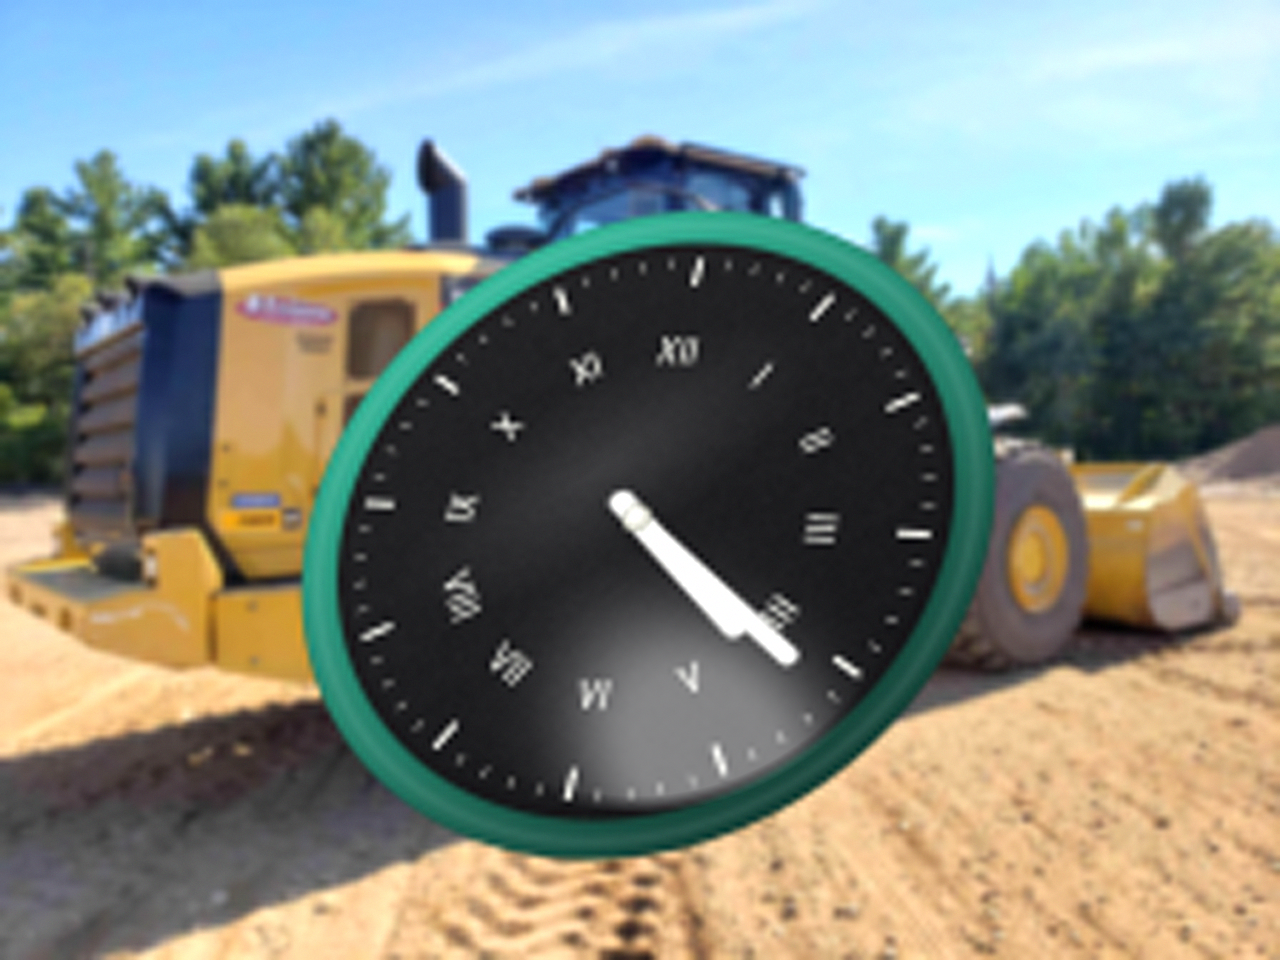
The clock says h=4 m=21
